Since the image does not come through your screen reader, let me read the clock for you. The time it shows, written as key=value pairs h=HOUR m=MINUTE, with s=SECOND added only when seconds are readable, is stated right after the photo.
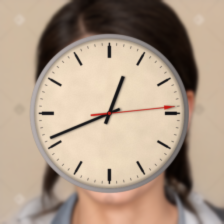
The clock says h=12 m=41 s=14
